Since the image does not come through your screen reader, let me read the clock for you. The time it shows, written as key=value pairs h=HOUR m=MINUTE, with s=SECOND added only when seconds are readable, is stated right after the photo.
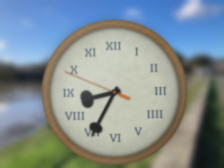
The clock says h=8 m=34 s=49
